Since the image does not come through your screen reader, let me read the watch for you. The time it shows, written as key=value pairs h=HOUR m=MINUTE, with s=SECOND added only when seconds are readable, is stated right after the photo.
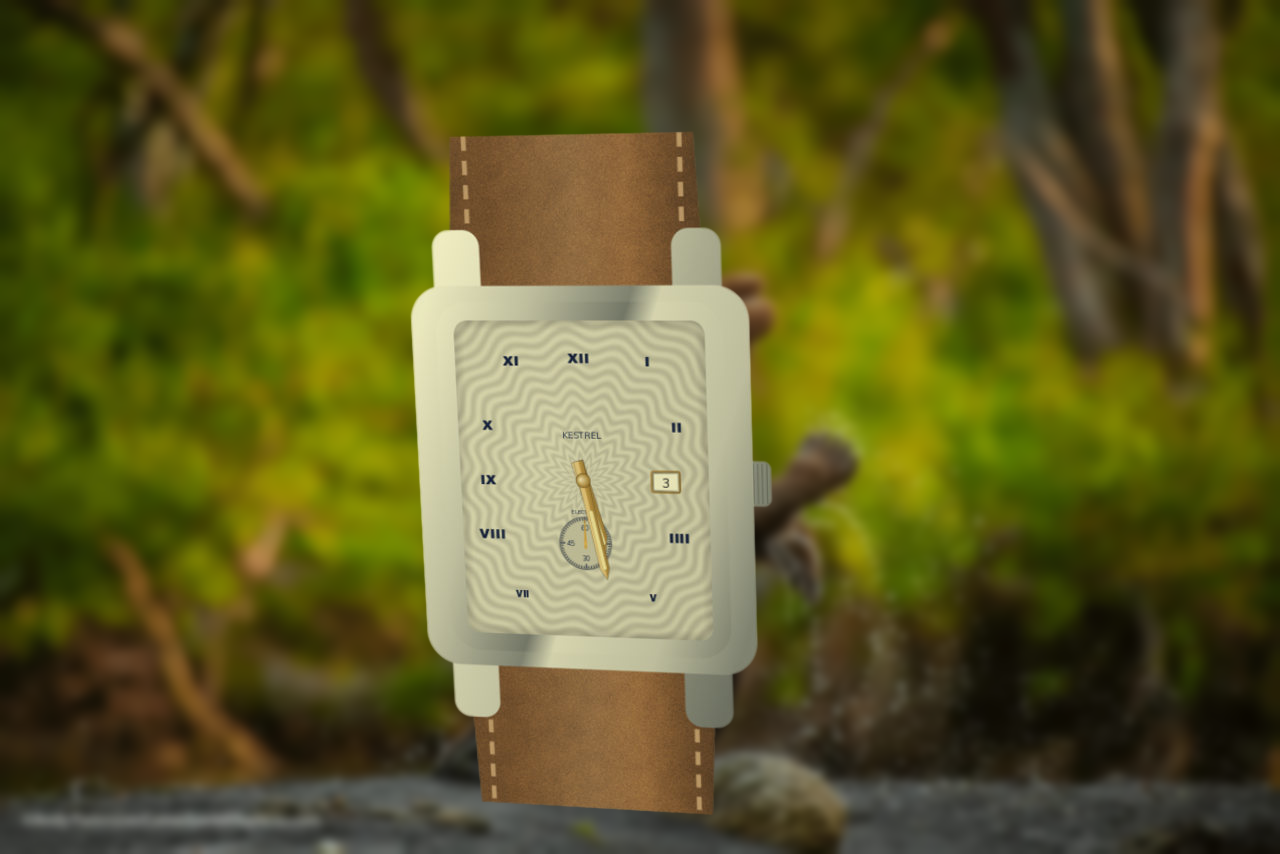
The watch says h=5 m=28
